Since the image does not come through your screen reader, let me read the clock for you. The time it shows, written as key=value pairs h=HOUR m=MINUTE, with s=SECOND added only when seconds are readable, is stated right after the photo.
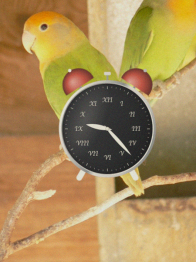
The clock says h=9 m=23
